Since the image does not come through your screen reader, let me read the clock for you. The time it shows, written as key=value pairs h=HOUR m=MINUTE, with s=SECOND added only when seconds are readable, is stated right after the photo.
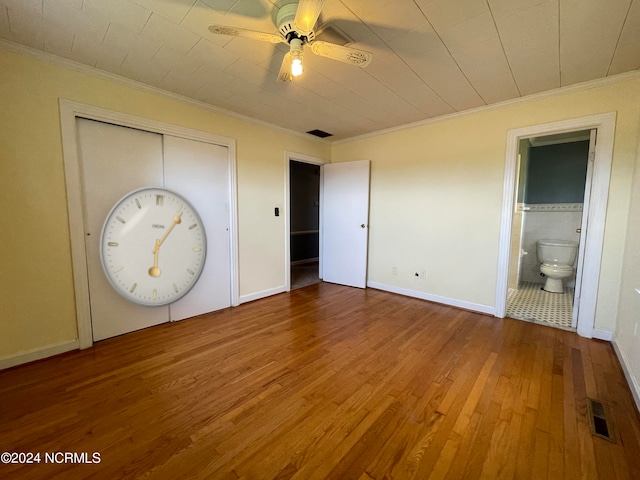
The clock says h=6 m=6
